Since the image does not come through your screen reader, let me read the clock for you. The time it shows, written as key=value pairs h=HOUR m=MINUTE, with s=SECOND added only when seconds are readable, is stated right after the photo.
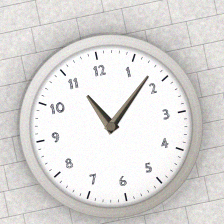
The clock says h=11 m=8
